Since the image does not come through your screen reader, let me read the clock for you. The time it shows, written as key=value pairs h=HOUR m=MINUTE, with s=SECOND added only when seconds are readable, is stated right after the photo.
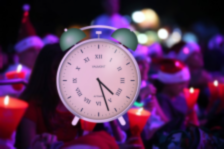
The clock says h=4 m=27
